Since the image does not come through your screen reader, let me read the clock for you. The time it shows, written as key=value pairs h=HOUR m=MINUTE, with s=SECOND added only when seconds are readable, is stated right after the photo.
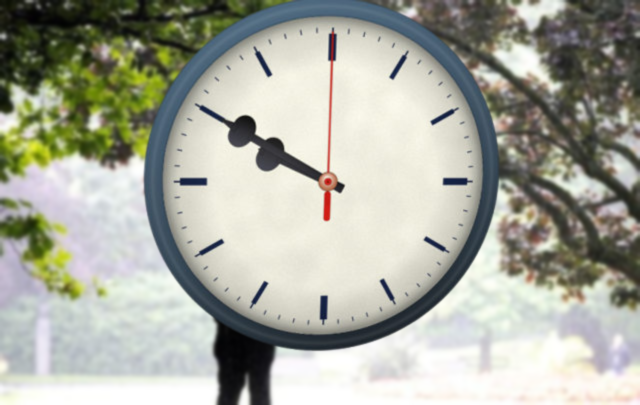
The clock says h=9 m=50 s=0
